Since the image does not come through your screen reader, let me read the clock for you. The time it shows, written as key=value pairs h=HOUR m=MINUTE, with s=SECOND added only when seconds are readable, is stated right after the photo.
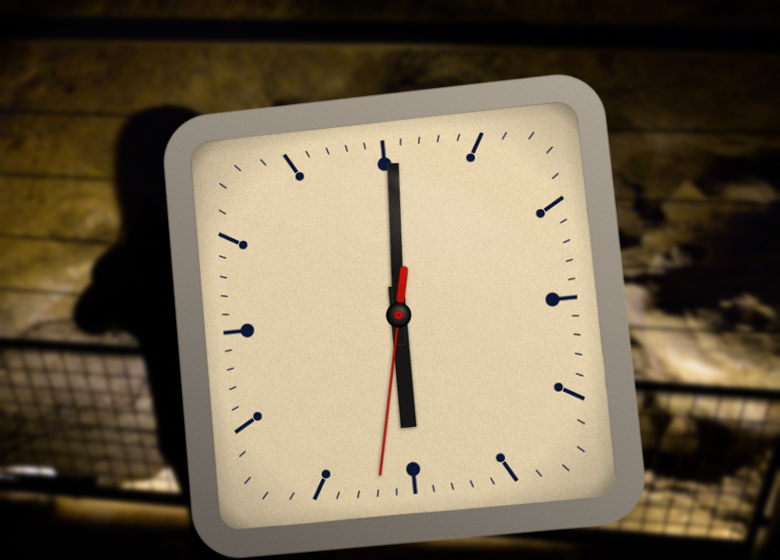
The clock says h=6 m=0 s=32
